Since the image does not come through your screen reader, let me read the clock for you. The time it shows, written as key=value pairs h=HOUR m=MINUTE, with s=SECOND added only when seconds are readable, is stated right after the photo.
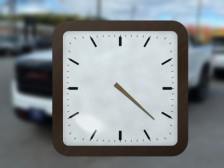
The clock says h=4 m=22
